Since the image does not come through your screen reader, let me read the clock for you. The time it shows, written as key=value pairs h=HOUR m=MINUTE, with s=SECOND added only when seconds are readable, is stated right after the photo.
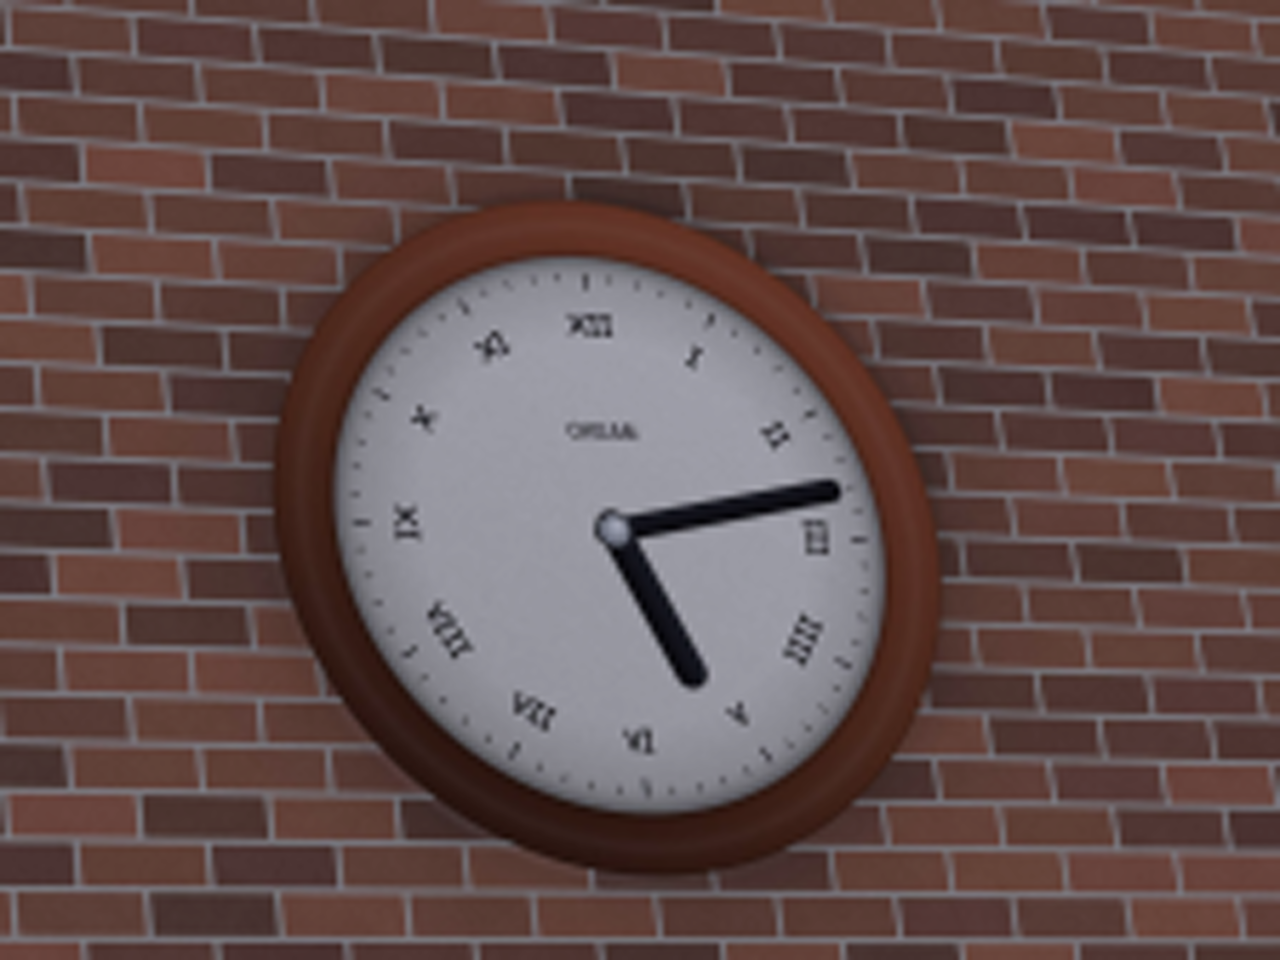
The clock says h=5 m=13
